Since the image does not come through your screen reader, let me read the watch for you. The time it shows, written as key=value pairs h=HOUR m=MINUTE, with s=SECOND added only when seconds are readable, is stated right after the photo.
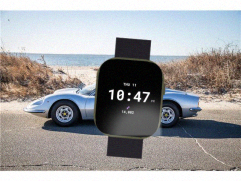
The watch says h=10 m=47
